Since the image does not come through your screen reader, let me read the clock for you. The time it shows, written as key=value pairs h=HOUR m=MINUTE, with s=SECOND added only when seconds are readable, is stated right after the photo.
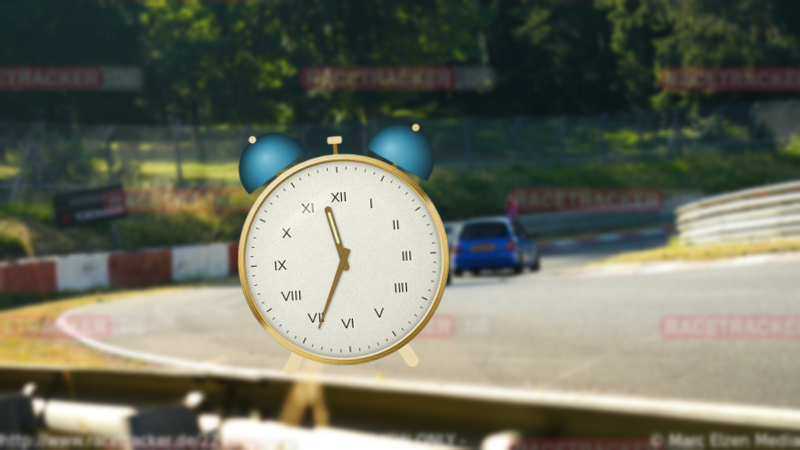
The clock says h=11 m=34
